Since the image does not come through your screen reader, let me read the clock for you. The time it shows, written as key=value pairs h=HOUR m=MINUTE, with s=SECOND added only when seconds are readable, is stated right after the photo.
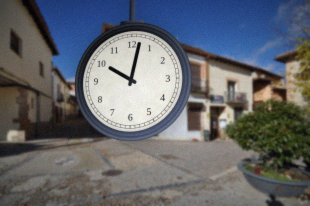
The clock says h=10 m=2
